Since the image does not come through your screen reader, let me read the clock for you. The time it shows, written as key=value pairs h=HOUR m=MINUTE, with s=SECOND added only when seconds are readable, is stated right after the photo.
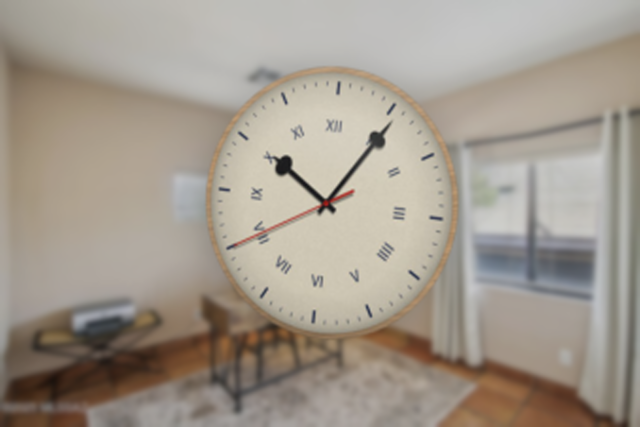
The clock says h=10 m=5 s=40
